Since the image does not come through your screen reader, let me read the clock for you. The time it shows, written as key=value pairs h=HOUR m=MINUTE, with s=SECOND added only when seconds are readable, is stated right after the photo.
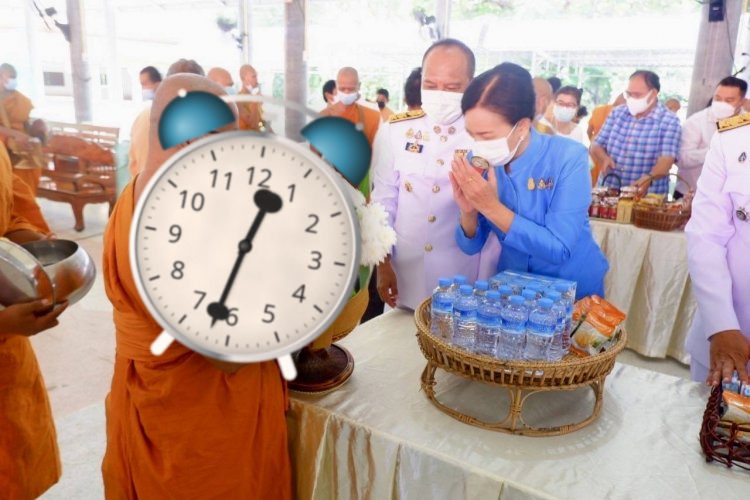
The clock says h=12 m=32
